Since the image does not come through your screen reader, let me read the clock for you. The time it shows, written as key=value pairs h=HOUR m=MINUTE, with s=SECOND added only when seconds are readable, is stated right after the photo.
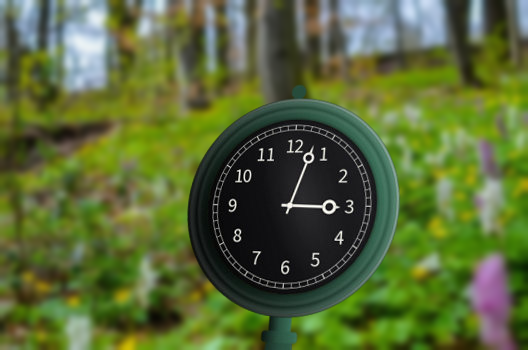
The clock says h=3 m=3
